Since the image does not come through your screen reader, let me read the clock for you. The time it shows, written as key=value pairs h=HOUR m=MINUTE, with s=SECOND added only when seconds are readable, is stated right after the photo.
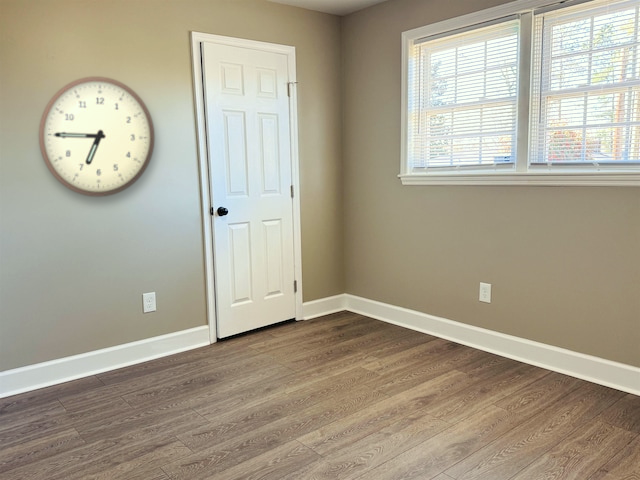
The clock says h=6 m=45
